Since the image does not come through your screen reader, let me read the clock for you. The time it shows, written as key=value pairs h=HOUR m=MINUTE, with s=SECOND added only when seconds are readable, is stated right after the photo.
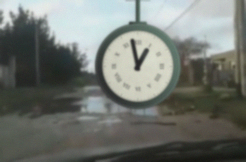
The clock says h=12 m=58
